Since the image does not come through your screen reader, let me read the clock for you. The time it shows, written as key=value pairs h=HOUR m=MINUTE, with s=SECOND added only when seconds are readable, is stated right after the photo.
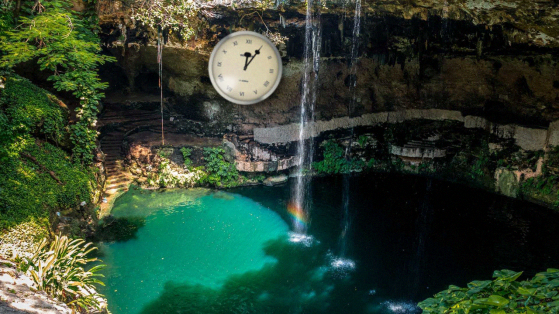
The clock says h=12 m=5
